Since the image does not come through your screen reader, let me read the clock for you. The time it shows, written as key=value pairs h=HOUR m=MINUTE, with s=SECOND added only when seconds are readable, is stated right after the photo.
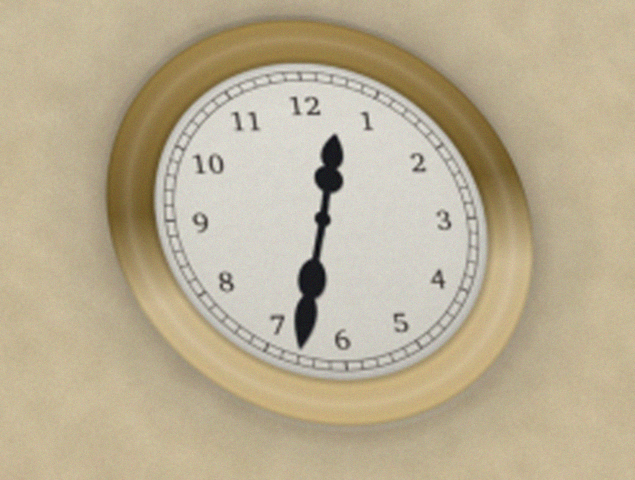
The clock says h=12 m=33
